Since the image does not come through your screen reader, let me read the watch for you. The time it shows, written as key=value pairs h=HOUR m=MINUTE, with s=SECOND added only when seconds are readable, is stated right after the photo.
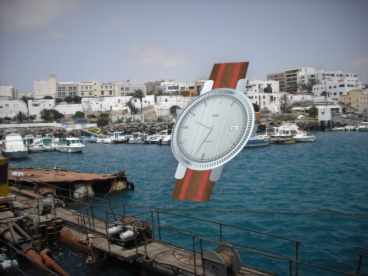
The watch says h=9 m=33
